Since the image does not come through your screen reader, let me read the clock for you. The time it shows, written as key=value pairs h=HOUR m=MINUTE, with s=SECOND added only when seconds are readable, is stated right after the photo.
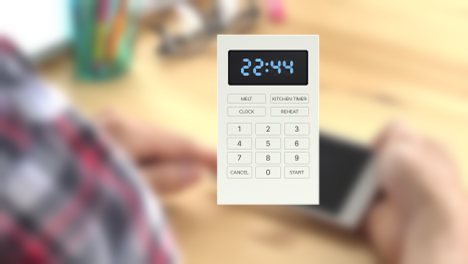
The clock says h=22 m=44
